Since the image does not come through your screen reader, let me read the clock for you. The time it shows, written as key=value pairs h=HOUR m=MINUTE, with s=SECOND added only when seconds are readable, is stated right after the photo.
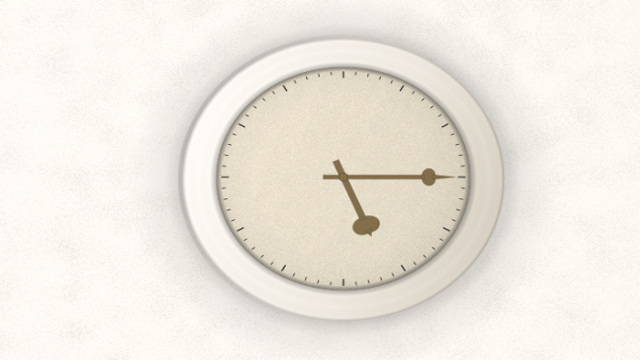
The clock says h=5 m=15
